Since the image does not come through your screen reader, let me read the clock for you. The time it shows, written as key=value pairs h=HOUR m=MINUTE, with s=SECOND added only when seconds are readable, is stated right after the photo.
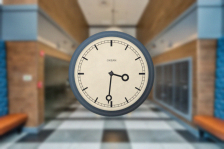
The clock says h=3 m=31
